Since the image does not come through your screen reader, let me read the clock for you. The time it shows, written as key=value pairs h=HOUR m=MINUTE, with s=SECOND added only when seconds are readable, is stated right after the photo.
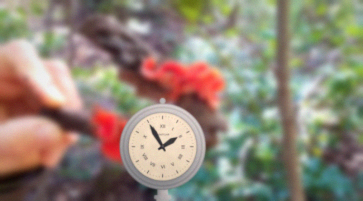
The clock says h=1 m=55
